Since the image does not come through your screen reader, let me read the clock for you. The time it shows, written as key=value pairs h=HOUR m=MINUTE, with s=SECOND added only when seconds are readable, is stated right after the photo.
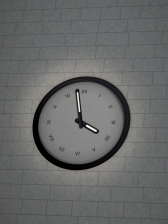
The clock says h=3 m=58
